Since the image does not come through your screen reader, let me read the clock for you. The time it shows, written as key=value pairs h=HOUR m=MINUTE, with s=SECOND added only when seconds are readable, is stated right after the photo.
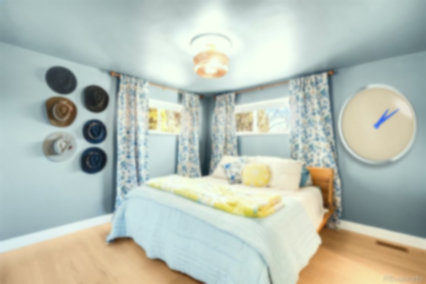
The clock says h=1 m=9
